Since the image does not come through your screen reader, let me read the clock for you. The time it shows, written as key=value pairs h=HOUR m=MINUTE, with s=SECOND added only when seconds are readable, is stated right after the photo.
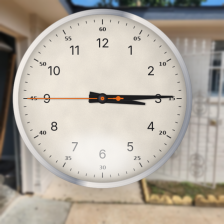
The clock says h=3 m=14 s=45
